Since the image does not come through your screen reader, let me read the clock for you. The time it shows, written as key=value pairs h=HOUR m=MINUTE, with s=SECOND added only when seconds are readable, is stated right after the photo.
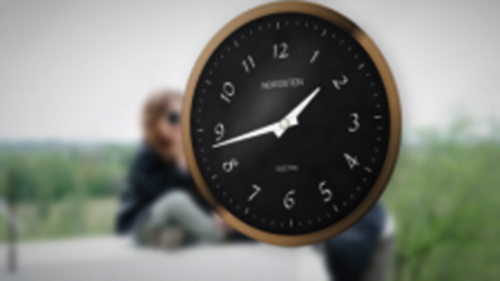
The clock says h=1 m=43
